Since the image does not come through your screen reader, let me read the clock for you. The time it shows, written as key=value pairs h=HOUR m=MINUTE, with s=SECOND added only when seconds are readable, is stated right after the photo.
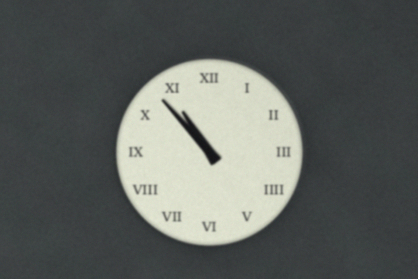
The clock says h=10 m=53
